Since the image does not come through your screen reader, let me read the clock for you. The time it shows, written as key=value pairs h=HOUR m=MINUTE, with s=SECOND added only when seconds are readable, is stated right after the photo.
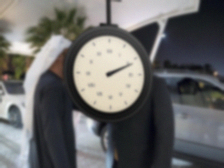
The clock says h=2 m=11
